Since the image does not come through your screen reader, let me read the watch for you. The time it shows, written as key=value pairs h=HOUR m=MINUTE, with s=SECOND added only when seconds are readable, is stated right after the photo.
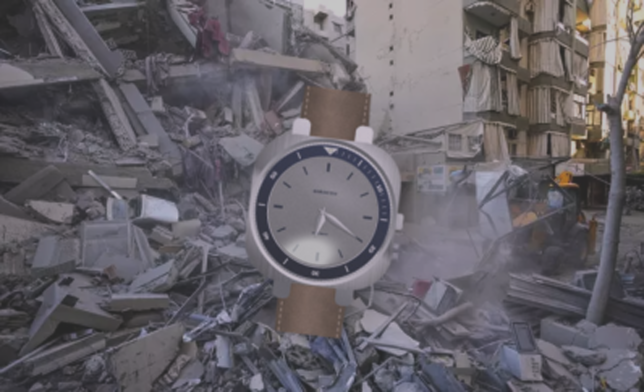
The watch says h=6 m=20
